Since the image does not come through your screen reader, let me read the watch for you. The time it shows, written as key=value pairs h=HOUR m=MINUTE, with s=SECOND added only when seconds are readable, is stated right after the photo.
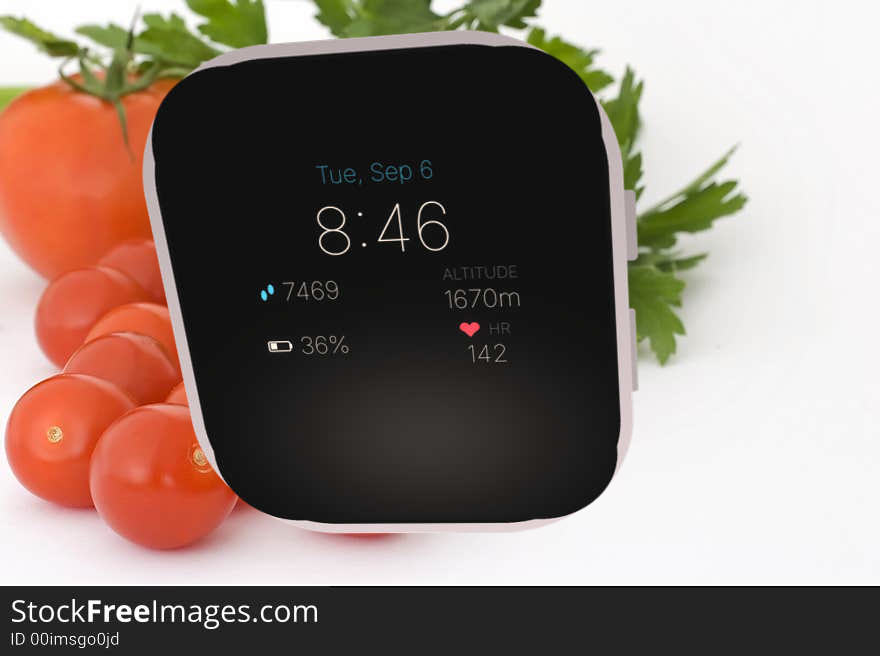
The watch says h=8 m=46
